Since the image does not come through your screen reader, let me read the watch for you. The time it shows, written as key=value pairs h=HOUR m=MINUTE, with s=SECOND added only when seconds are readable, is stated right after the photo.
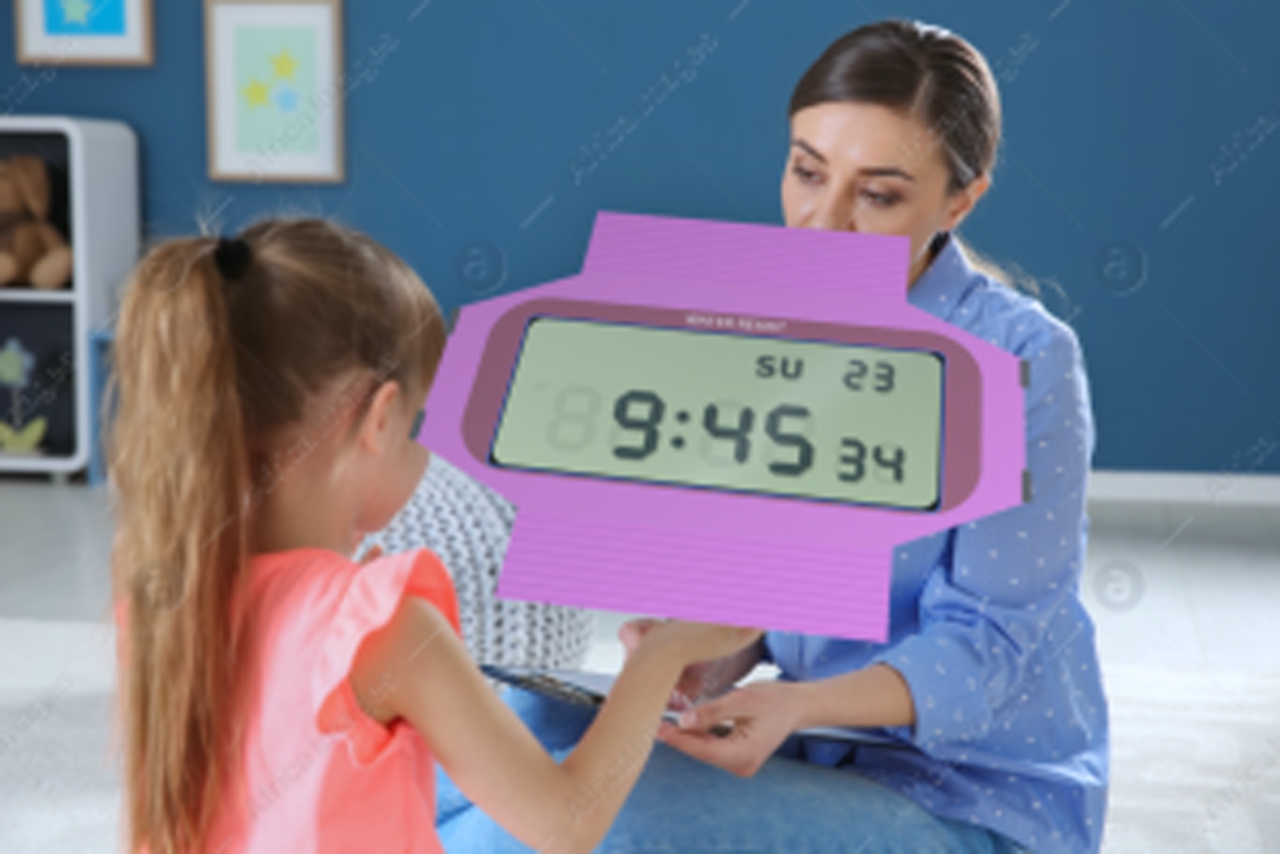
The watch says h=9 m=45 s=34
